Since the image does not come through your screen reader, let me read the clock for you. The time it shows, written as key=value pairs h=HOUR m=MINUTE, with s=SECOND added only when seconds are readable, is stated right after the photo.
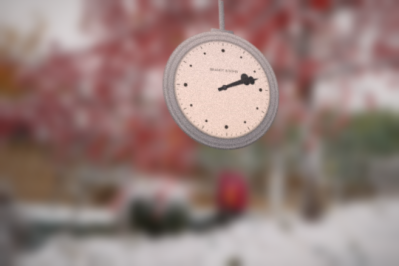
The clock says h=2 m=12
